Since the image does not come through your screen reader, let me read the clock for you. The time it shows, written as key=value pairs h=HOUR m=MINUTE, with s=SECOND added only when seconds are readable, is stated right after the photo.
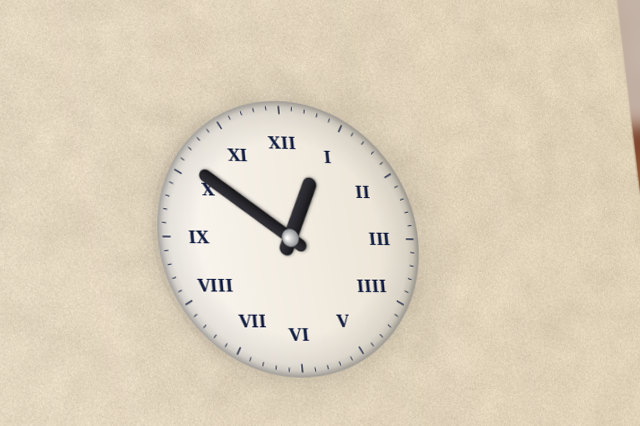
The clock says h=12 m=51
